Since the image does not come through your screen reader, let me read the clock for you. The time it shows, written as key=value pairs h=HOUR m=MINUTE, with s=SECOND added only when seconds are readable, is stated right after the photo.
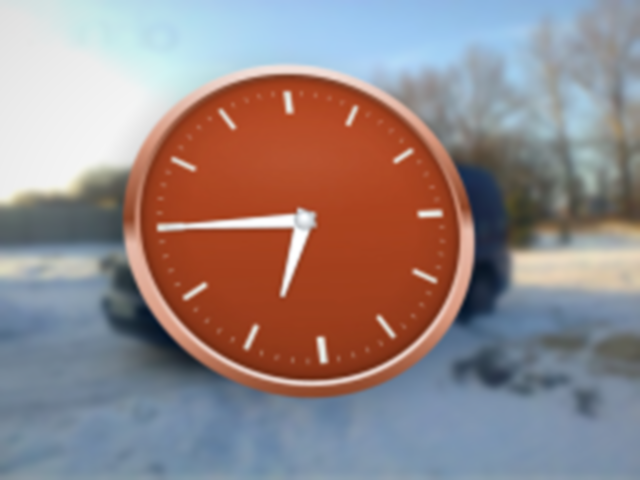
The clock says h=6 m=45
